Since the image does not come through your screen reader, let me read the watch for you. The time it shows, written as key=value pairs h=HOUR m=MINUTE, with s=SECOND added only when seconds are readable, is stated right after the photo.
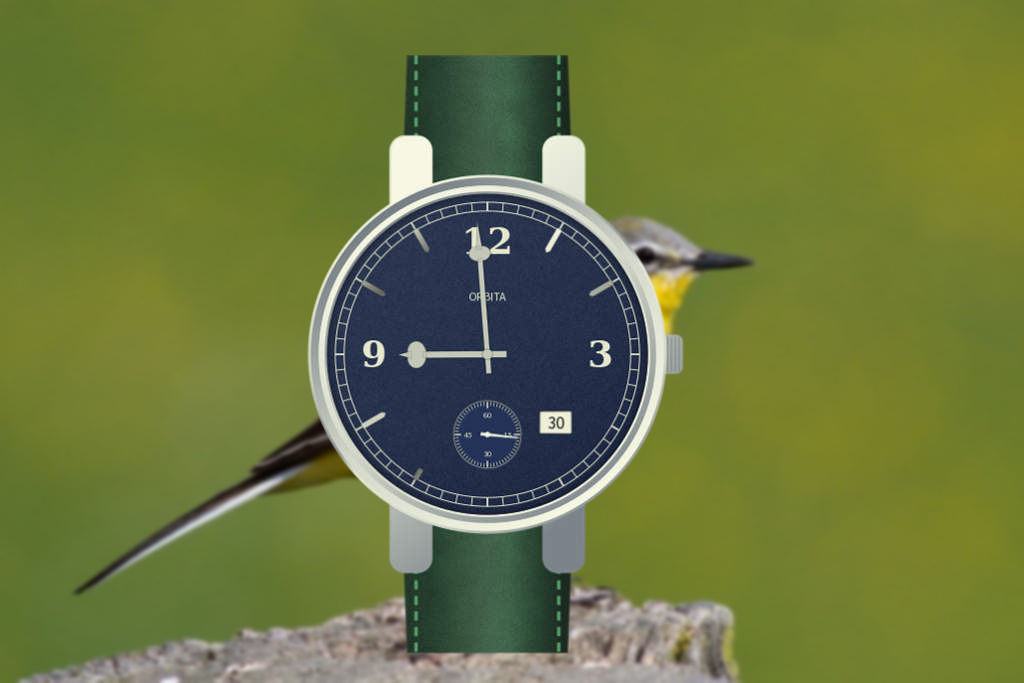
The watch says h=8 m=59 s=16
